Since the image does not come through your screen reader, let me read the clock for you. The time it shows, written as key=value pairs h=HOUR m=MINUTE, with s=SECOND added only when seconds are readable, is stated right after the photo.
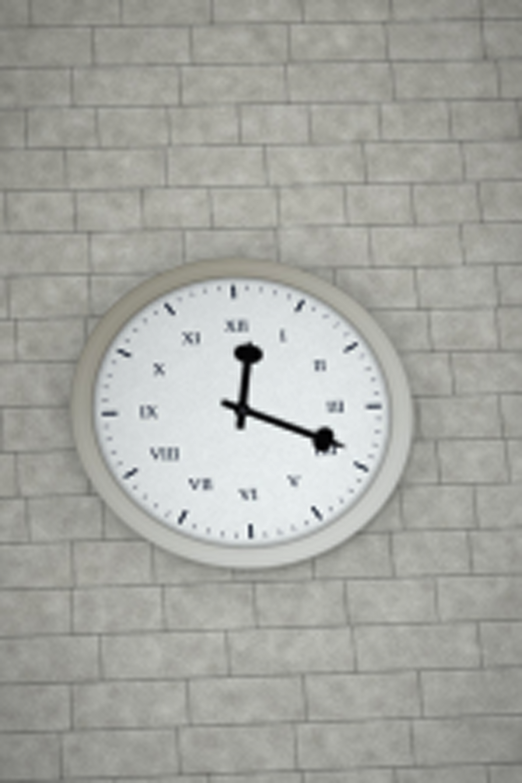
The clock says h=12 m=19
